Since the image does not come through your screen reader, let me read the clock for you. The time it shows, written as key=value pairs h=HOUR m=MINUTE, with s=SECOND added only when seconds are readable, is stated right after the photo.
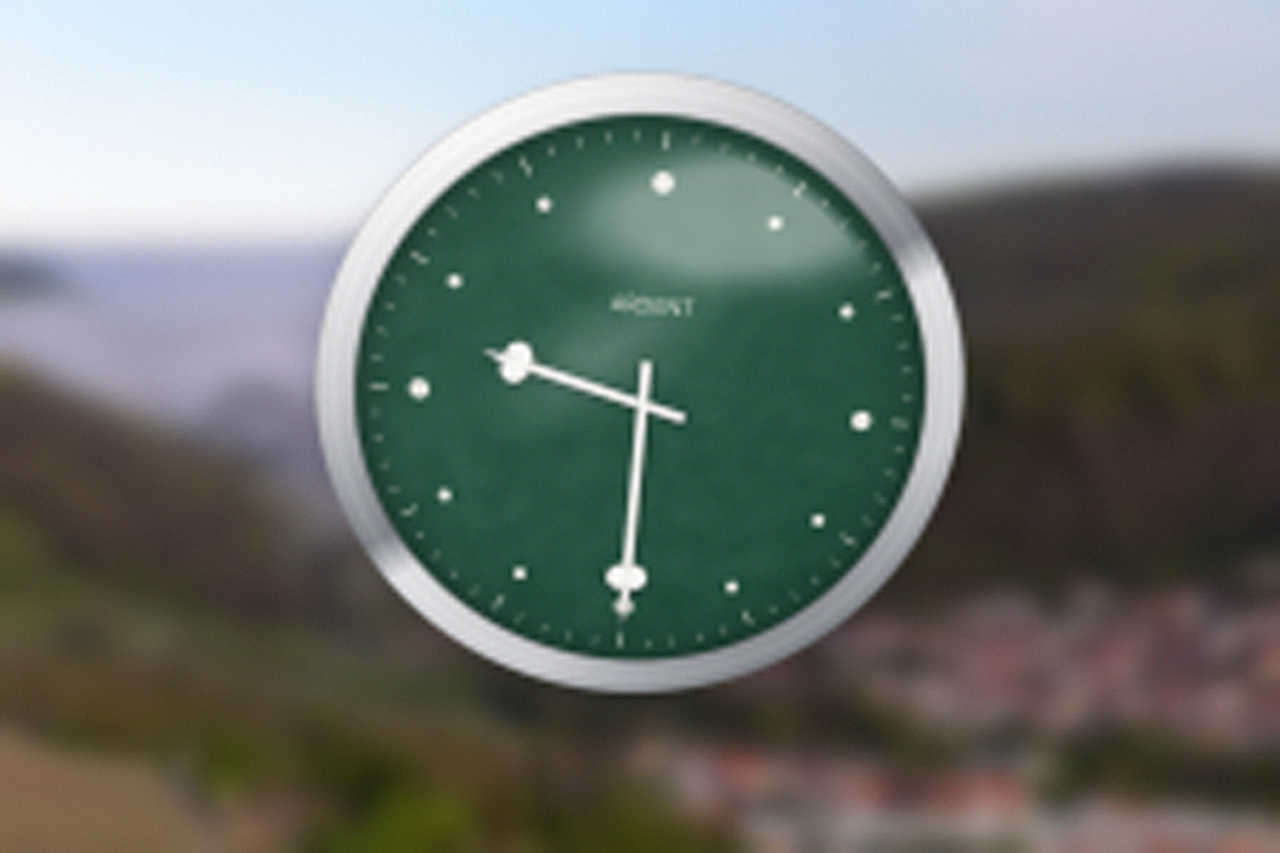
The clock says h=9 m=30
